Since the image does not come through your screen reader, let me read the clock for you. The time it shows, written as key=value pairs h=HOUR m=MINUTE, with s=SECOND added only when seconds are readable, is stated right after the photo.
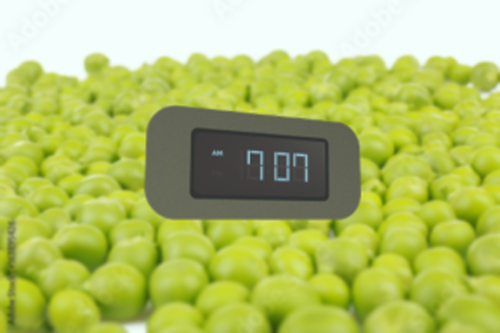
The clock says h=7 m=7
